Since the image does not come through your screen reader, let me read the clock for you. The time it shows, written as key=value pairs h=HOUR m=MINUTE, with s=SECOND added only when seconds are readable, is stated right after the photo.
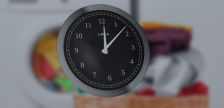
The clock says h=12 m=8
